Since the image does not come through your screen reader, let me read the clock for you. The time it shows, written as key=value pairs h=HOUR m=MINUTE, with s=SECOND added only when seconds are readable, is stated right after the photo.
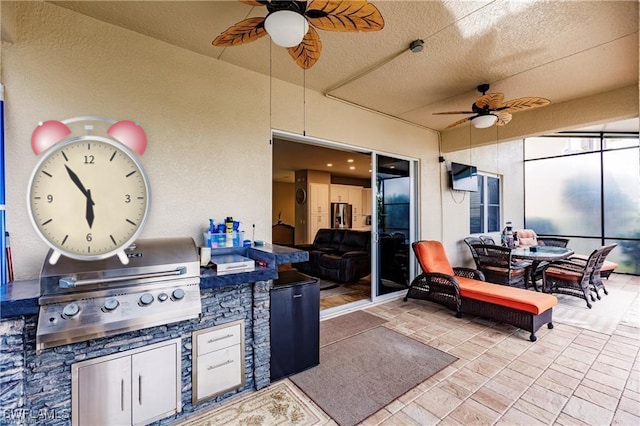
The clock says h=5 m=54
